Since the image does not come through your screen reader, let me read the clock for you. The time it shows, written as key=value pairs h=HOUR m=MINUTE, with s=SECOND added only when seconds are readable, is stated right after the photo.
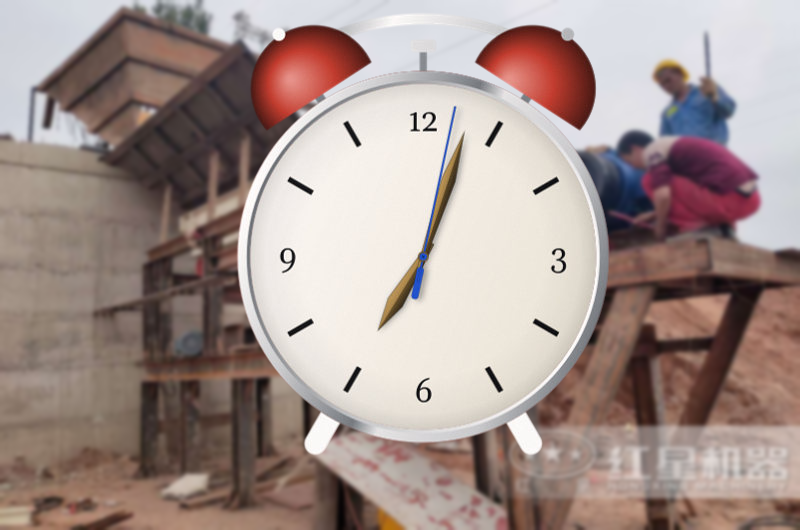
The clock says h=7 m=3 s=2
